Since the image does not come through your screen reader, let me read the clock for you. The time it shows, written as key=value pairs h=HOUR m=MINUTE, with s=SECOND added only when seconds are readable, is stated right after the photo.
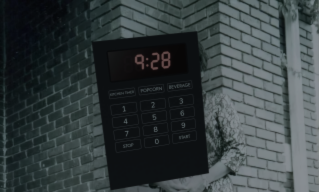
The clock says h=9 m=28
